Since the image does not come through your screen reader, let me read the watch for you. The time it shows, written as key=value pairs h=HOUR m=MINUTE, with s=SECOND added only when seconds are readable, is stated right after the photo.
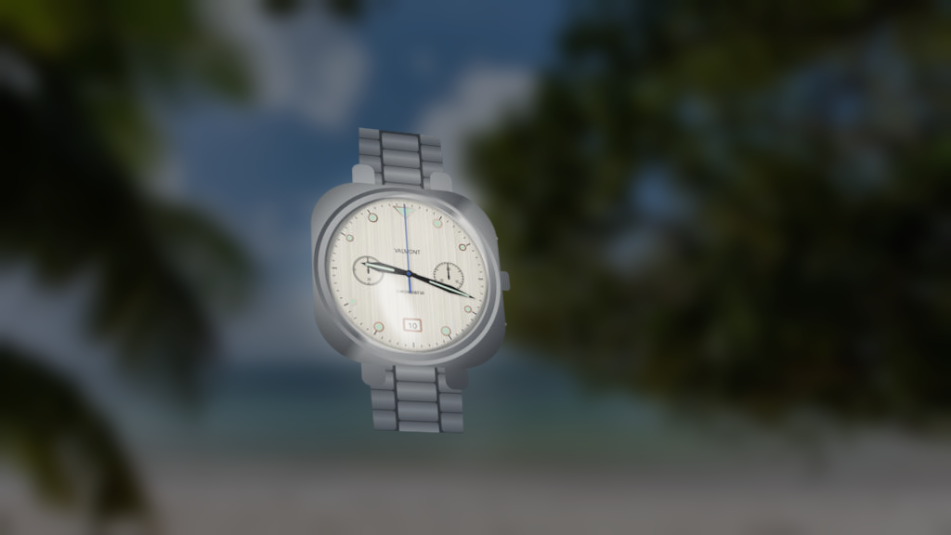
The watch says h=9 m=18
